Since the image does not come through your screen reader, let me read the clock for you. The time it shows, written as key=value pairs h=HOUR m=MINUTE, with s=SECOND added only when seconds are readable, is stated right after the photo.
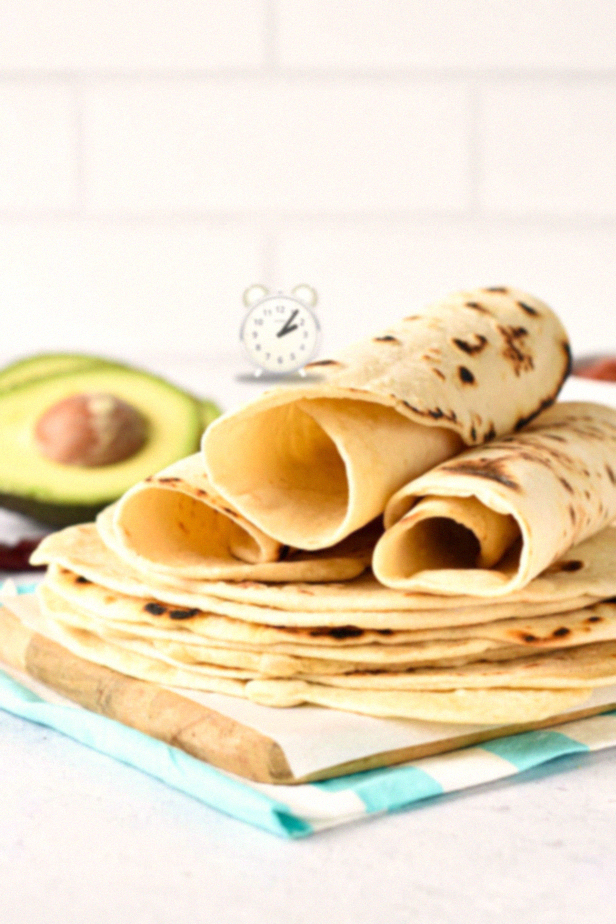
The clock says h=2 m=6
